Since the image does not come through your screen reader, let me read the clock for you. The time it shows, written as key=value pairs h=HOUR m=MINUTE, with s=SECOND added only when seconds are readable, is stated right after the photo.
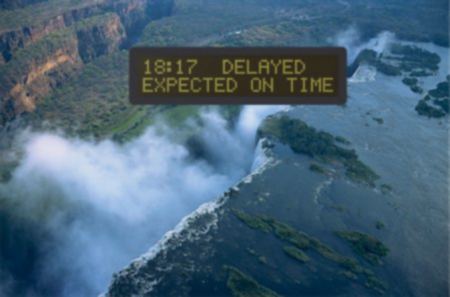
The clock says h=18 m=17
